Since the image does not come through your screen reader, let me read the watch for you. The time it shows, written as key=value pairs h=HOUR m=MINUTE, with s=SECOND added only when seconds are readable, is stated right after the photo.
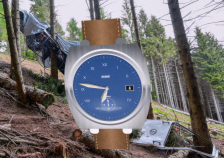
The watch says h=6 m=47
